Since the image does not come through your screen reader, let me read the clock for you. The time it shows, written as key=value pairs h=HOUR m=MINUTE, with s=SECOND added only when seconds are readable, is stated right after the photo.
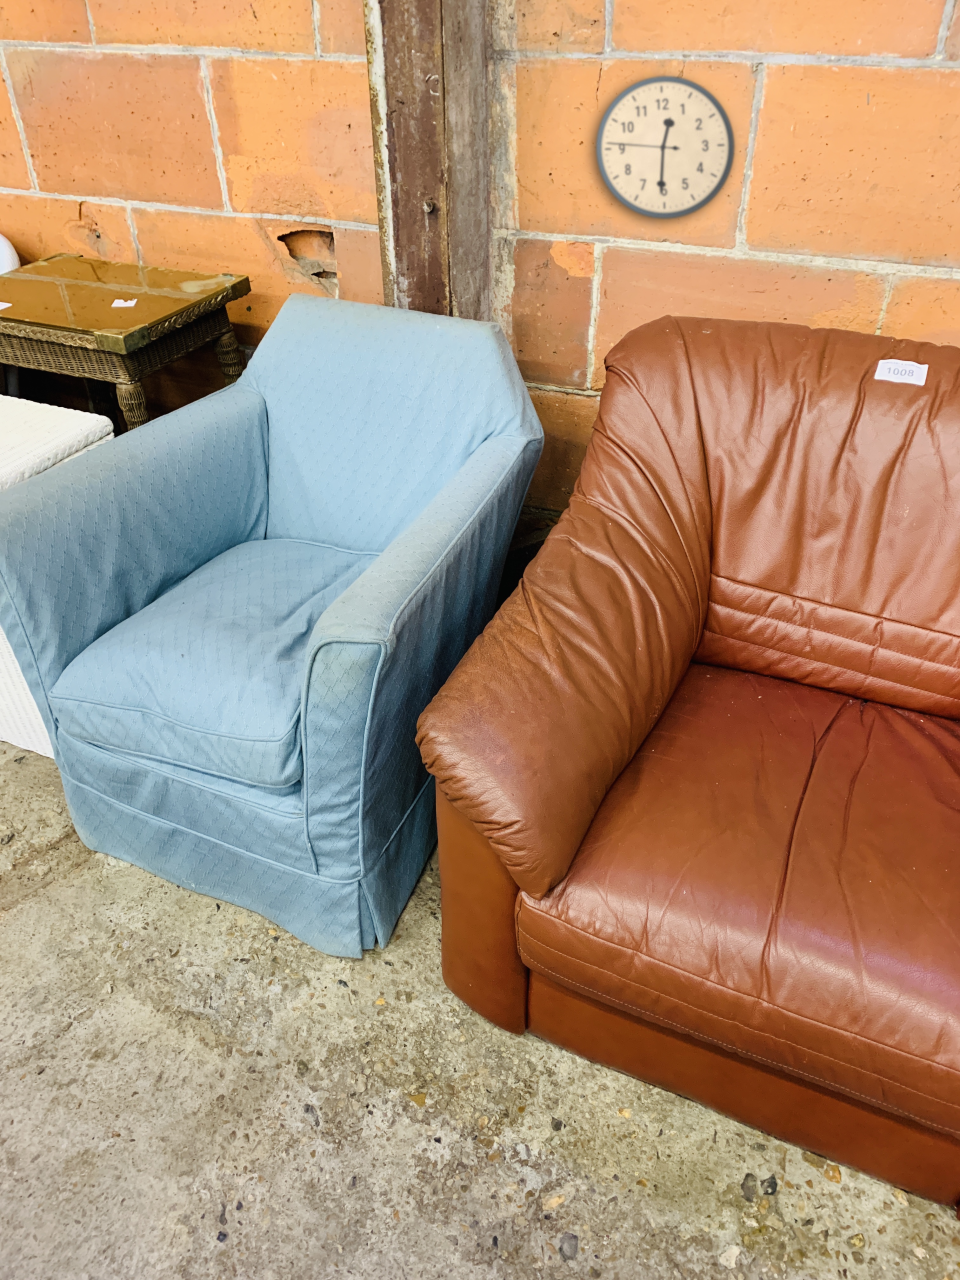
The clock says h=12 m=30 s=46
